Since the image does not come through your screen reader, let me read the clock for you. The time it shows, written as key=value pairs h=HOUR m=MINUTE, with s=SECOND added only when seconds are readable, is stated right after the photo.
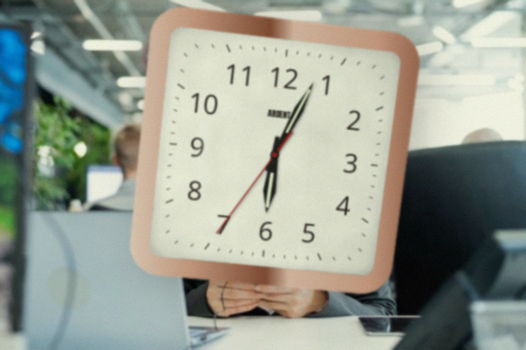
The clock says h=6 m=3 s=35
